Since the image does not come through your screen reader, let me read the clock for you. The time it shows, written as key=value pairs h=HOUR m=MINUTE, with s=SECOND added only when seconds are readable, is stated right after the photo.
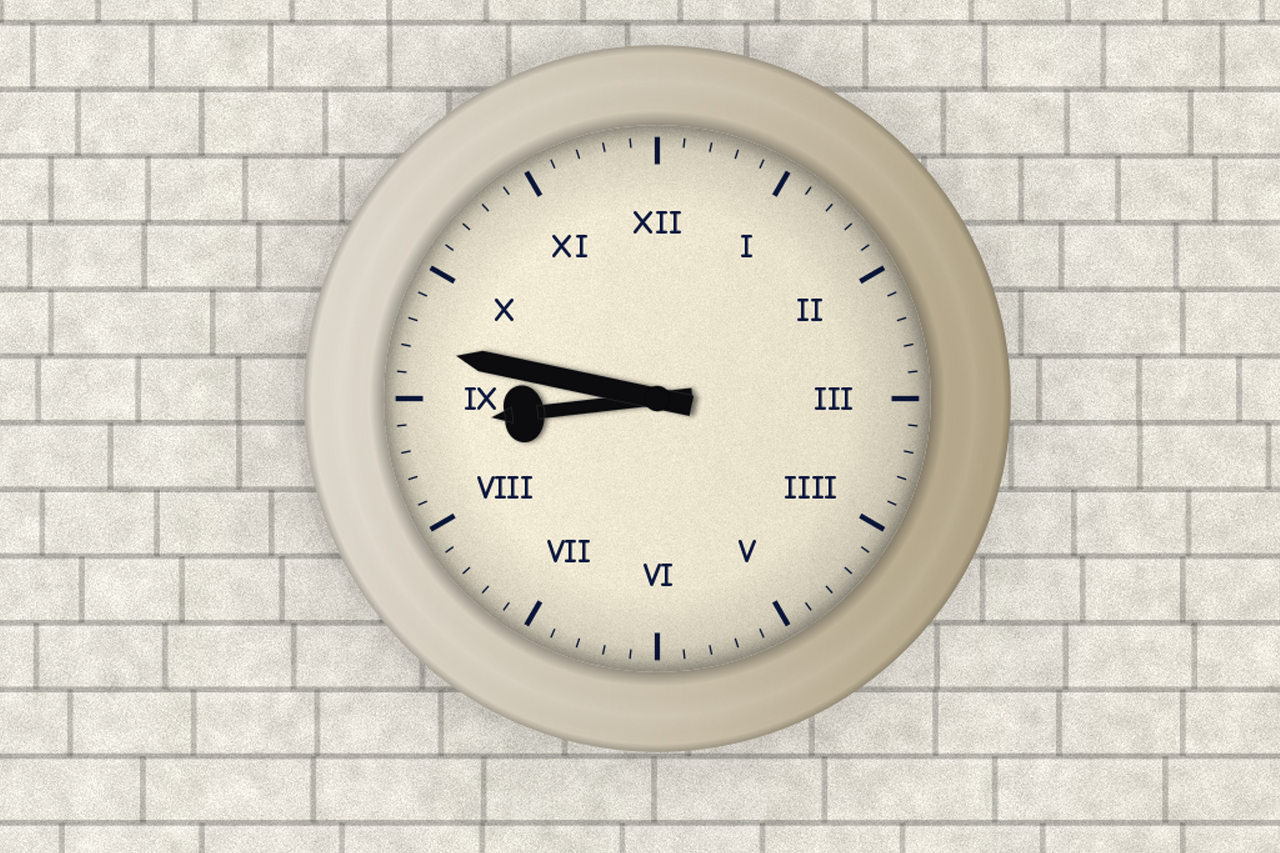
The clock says h=8 m=47
